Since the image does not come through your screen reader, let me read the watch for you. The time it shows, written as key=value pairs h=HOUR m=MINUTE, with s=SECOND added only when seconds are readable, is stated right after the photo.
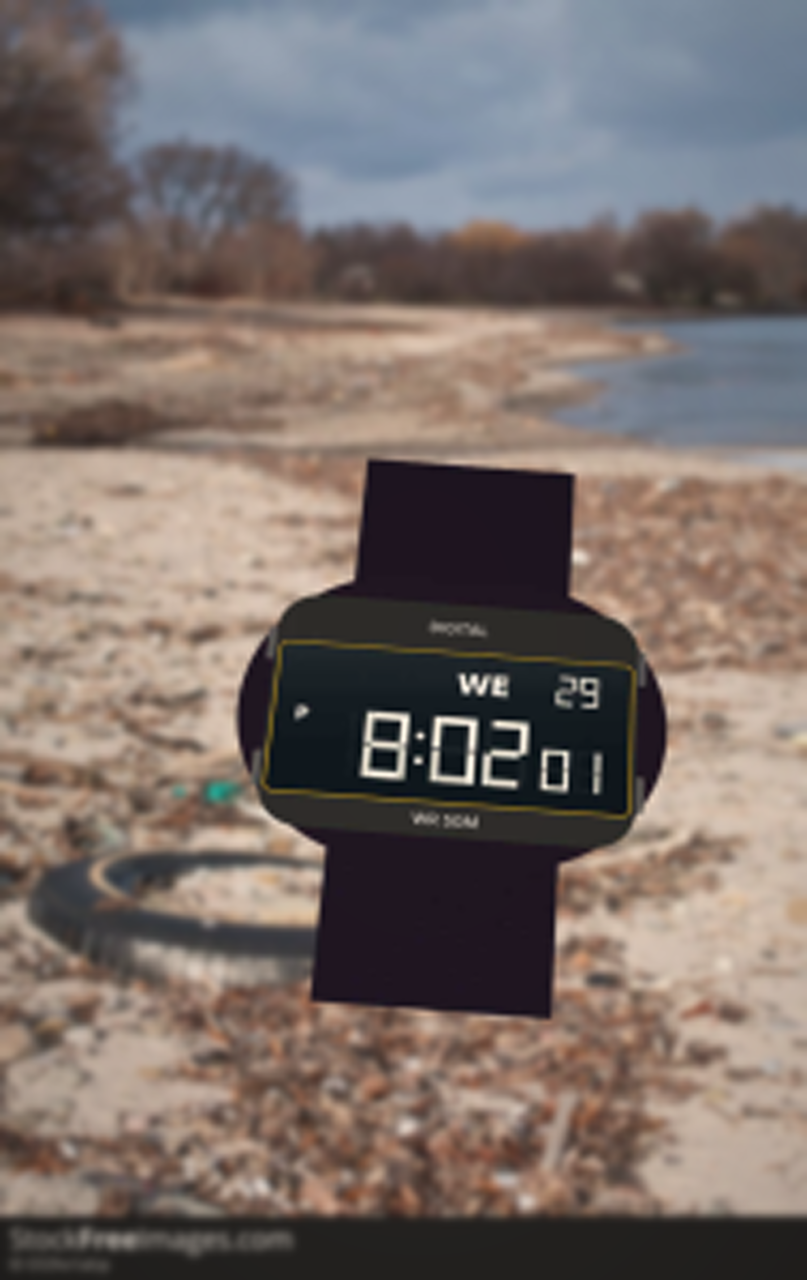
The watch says h=8 m=2 s=1
